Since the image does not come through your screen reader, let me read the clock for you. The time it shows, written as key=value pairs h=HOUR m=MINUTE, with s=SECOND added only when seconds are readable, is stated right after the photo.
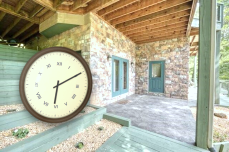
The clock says h=6 m=10
